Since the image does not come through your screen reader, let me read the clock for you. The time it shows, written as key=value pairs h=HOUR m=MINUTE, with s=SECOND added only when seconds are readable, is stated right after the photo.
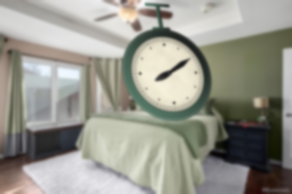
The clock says h=8 m=10
